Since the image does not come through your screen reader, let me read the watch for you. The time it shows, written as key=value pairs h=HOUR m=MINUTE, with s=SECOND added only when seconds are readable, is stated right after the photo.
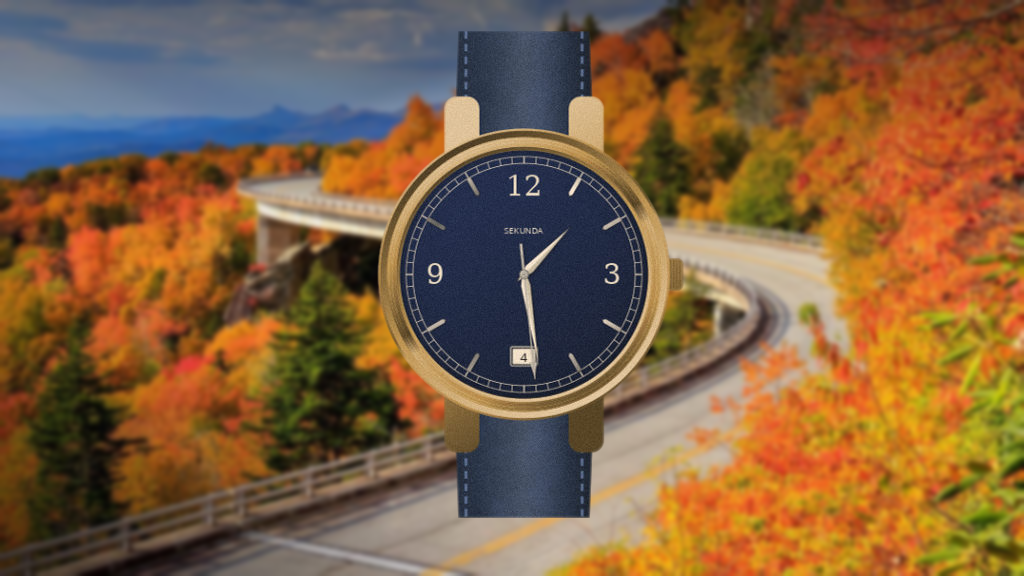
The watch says h=1 m=28 s=29
